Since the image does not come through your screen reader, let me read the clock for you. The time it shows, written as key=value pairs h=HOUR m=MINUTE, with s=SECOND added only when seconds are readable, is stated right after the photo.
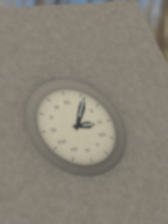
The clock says h=3 m=6
